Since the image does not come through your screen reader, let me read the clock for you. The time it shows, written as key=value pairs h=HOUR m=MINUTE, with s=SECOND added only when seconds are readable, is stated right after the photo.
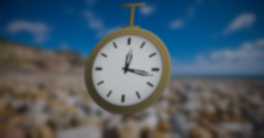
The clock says h=12 m=17
